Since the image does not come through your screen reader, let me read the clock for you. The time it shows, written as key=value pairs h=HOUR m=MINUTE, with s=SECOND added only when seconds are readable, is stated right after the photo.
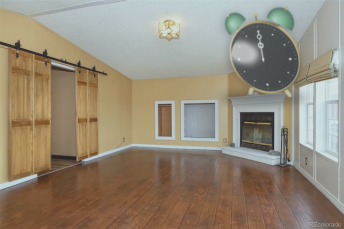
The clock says h=12 m=0
